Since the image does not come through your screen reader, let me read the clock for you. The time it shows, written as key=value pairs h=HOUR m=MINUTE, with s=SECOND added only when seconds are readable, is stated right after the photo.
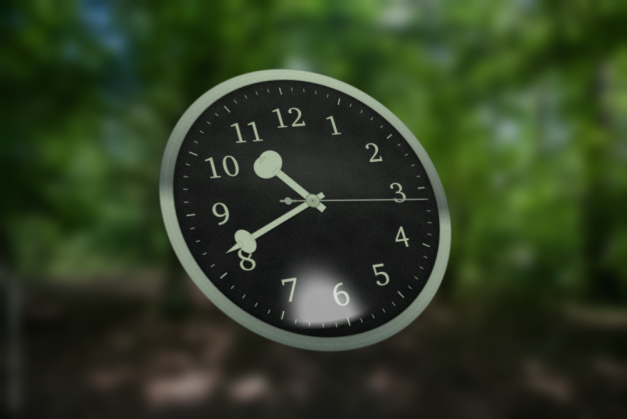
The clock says h=10 m=41 s=16
